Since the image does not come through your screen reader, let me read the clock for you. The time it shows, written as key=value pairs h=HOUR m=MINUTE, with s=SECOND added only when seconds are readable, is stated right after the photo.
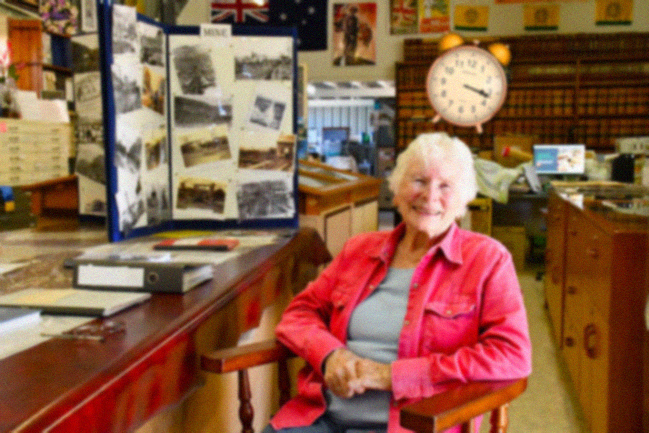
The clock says h=3 m=17
